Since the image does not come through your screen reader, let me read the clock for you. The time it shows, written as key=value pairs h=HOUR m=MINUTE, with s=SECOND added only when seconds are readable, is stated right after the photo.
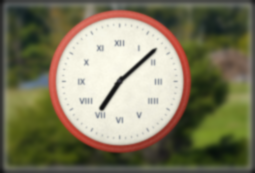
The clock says h=7 m=8
